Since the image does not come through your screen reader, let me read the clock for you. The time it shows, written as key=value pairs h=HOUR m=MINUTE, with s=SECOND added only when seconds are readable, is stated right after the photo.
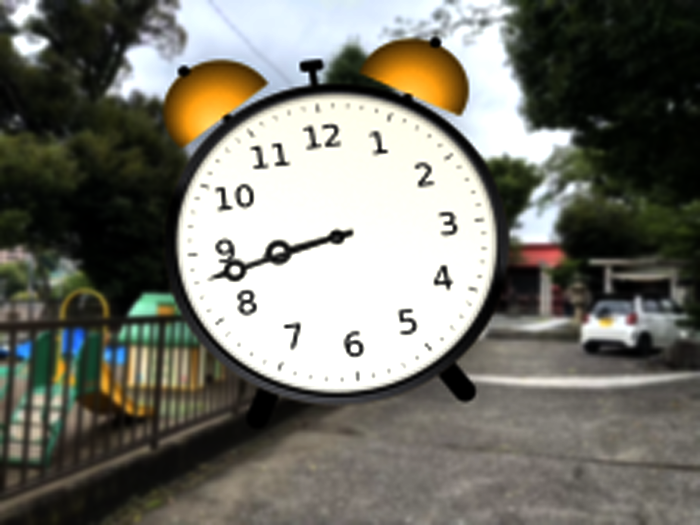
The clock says h=8 m=43
